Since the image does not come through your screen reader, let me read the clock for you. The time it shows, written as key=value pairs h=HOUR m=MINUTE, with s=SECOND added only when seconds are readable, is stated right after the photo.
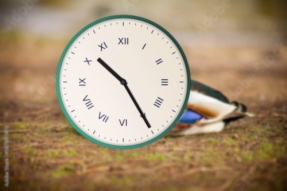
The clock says h=10 m=25
